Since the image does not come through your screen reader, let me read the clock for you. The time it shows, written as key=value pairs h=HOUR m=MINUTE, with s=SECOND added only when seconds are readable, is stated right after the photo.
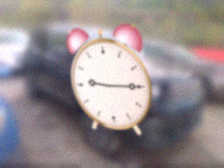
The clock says h=9 m=15
